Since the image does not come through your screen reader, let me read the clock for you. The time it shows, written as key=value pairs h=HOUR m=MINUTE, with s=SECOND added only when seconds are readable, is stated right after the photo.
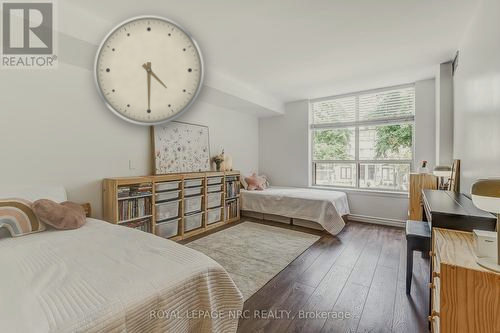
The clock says h=4 m=30
